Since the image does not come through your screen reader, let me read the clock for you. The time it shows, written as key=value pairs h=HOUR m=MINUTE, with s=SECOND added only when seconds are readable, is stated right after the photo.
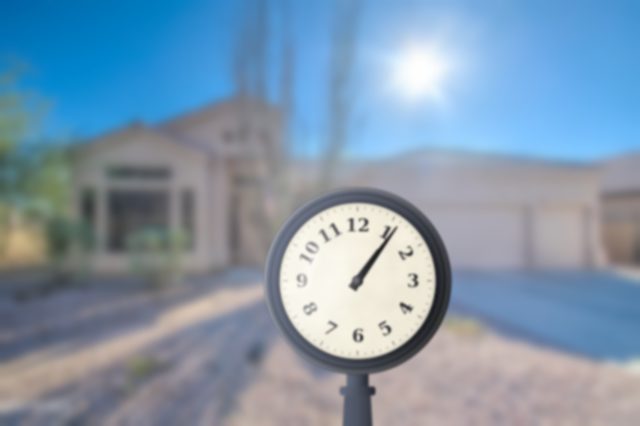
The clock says h=1 m=6
